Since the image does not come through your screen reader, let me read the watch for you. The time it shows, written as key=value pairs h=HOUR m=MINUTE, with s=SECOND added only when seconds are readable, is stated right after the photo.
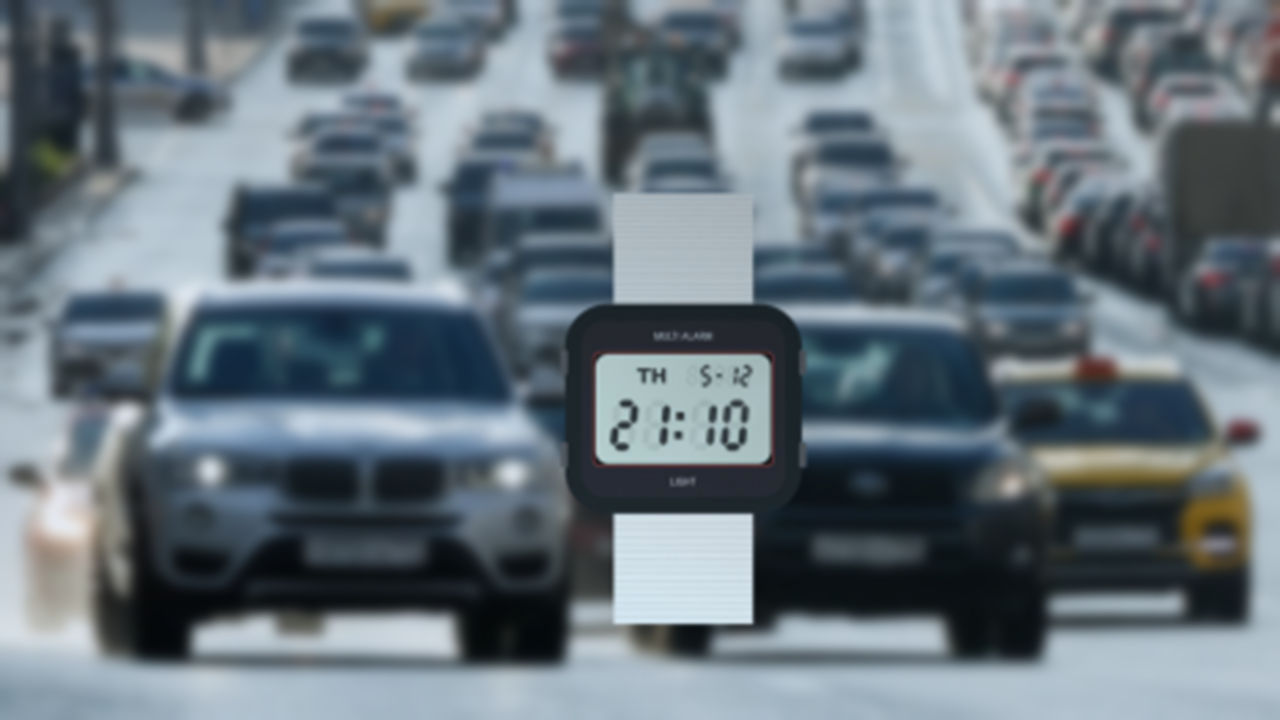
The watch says h=21 m=10
